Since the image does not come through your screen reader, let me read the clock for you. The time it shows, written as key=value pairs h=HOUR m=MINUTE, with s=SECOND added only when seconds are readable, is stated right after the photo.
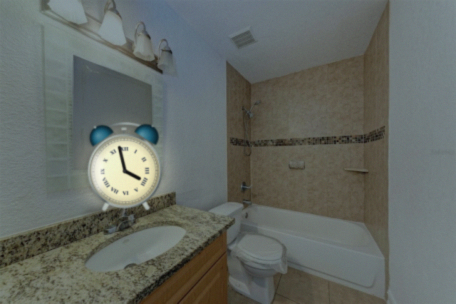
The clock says h=3 m=58
